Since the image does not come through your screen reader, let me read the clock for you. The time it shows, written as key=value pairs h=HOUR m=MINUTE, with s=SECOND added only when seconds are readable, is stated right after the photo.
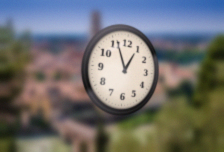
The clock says h=12 m=56
